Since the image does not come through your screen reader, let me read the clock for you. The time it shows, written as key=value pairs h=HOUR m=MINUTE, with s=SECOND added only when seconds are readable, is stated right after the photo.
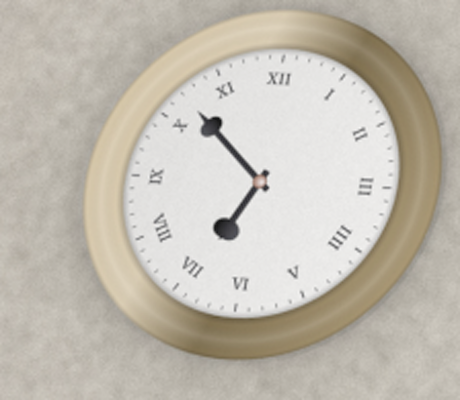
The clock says h=6 m=52
